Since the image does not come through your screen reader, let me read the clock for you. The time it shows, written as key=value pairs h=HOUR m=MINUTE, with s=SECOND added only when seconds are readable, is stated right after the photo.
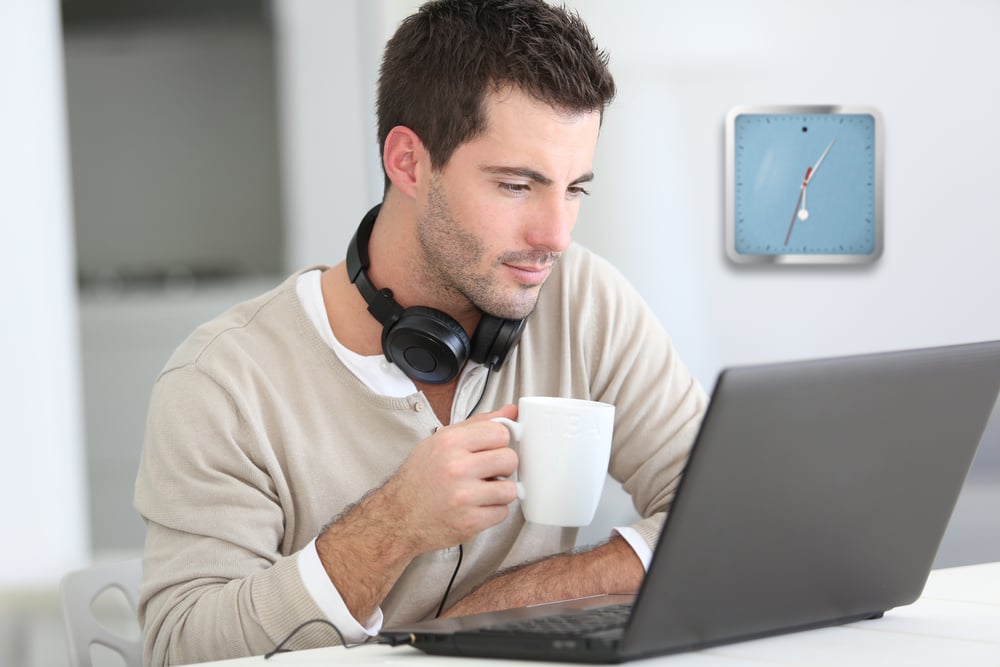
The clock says h=6 m=5 s=33
